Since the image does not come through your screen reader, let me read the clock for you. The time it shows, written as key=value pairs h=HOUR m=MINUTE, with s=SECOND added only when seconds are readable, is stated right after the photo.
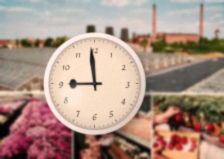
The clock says h=8 m=59
